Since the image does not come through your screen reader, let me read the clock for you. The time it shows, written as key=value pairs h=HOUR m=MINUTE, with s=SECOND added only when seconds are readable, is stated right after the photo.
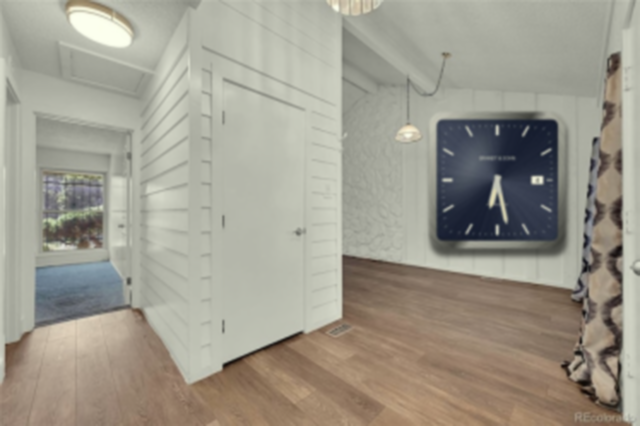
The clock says h=6 m=28
